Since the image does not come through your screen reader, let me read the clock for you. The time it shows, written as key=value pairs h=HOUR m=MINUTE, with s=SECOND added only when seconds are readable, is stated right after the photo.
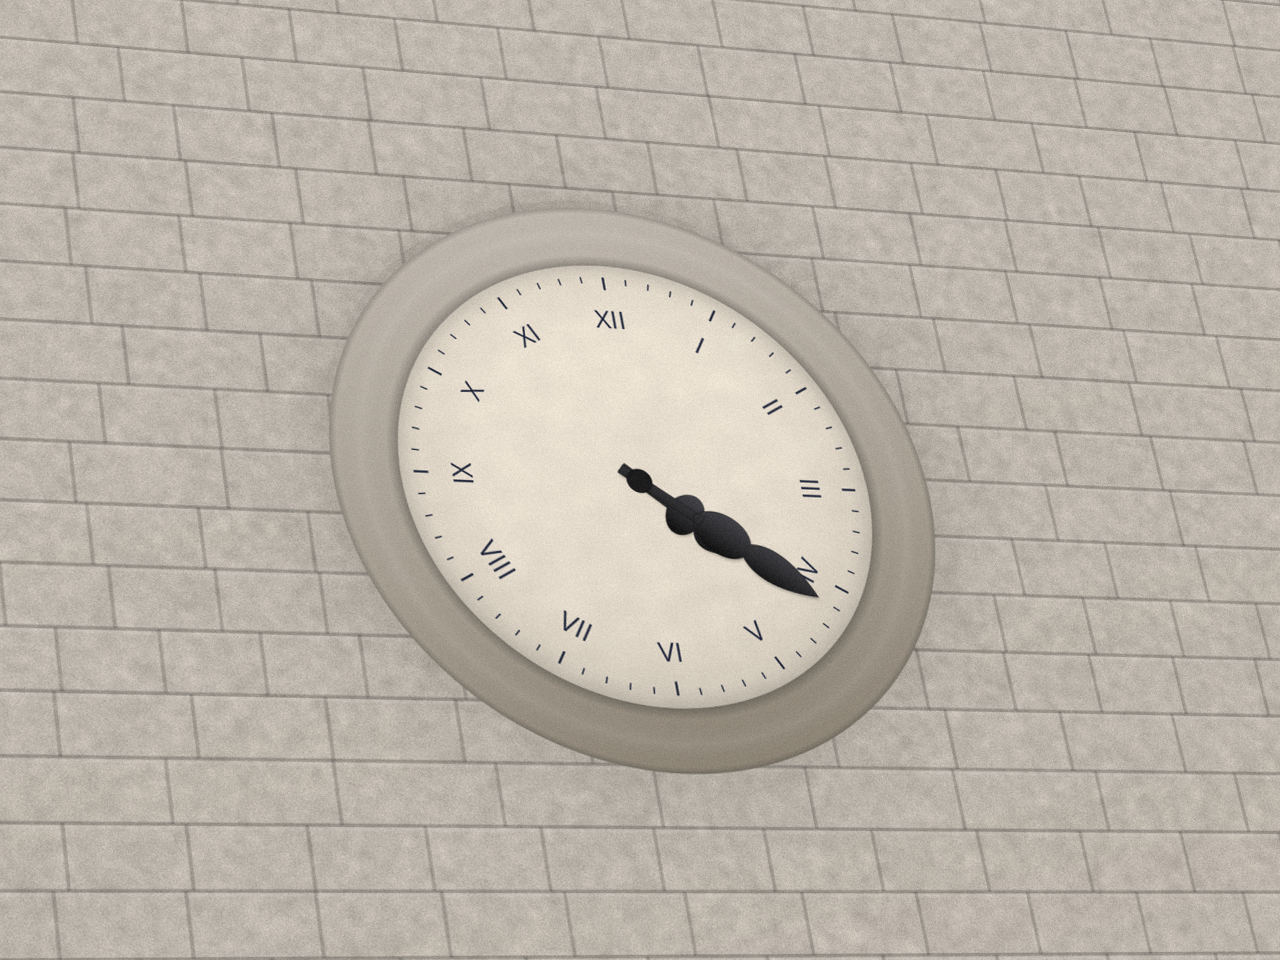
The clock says h=4 m=21
